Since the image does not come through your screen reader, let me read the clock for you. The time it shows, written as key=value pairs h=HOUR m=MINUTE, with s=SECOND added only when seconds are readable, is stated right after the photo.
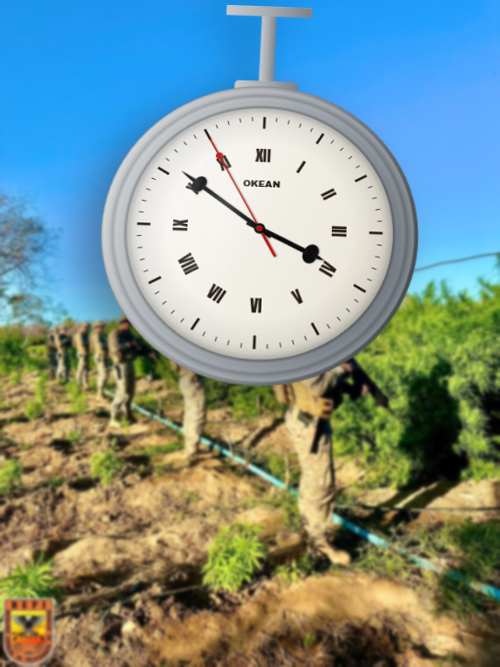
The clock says h=3 m=50 s=55
